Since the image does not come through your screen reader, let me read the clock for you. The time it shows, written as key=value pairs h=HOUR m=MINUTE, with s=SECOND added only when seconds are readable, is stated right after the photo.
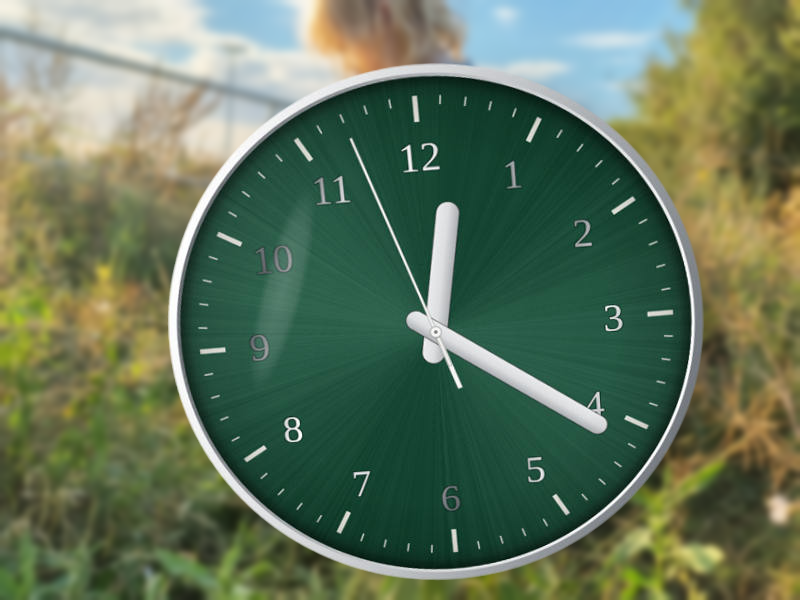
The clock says h=12 m=20 s=57
